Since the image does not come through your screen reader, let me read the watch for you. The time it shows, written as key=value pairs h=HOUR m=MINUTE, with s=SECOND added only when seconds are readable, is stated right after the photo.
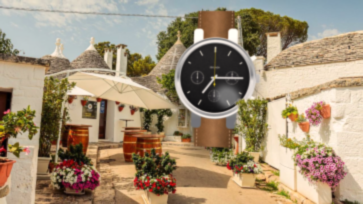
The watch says h=7 m=15
